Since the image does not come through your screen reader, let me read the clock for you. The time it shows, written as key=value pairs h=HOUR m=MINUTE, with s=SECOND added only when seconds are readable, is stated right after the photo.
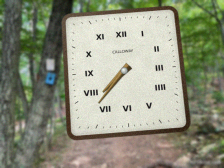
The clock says h=7 m=37
